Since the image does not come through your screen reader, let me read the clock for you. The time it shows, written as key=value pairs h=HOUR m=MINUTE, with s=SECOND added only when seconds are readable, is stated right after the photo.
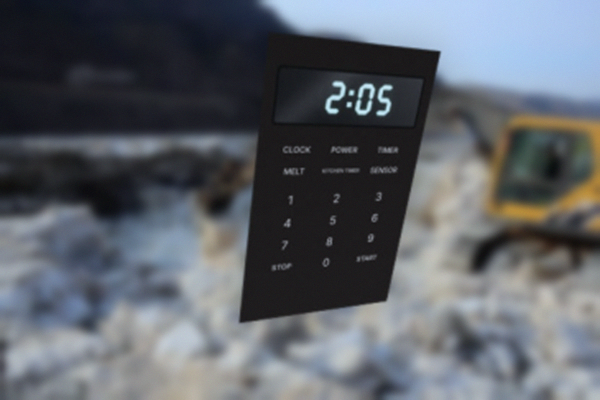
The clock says h=2 m=5
